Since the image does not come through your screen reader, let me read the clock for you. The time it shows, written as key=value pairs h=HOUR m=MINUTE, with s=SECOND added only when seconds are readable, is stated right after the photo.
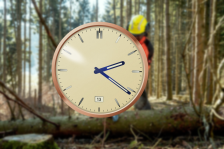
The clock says h=2 m=21
